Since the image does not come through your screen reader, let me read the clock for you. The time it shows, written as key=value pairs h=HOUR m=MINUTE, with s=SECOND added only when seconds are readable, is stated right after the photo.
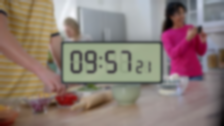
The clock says h=9 m=57 s=21
